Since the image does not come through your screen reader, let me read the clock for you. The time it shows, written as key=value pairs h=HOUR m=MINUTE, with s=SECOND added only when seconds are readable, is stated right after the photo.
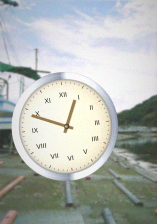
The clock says h=12 m=49
